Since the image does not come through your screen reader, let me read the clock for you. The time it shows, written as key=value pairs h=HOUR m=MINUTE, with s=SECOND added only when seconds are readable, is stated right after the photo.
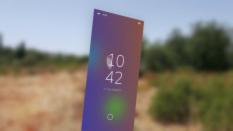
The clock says h=10 m=42
